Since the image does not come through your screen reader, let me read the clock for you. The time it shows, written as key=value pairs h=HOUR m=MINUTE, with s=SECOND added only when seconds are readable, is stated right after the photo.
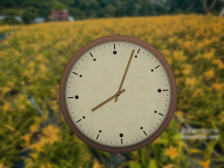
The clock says h=8 m=4
